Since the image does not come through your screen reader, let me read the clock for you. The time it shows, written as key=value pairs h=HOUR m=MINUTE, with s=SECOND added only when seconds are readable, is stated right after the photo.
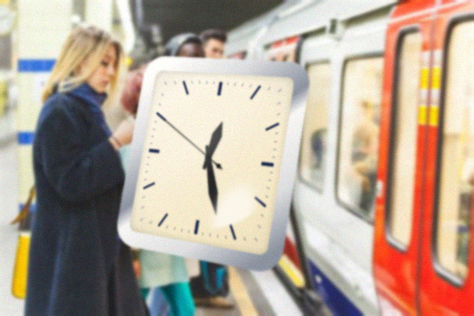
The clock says h=12 m=26 s=50
